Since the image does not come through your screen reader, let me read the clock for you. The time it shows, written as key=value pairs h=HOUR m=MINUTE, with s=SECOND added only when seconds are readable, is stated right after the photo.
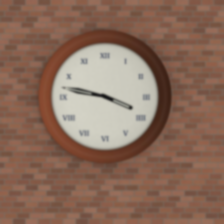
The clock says h=3 m=47
